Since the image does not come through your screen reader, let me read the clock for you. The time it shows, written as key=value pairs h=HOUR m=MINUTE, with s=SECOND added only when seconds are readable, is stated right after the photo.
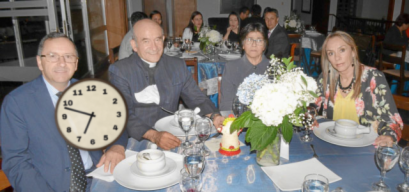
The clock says h=6 m=48
